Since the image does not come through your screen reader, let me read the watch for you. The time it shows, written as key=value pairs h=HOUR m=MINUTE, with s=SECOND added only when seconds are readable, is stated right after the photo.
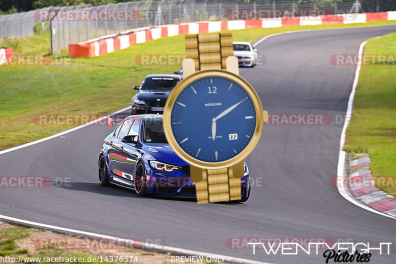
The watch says h=6 m=10
